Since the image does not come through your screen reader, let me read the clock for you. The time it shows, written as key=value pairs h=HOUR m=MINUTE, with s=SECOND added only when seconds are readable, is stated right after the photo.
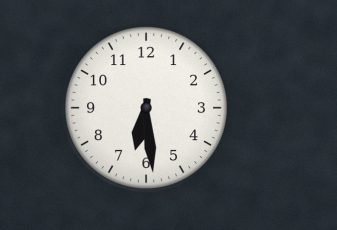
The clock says h=6 m=29
